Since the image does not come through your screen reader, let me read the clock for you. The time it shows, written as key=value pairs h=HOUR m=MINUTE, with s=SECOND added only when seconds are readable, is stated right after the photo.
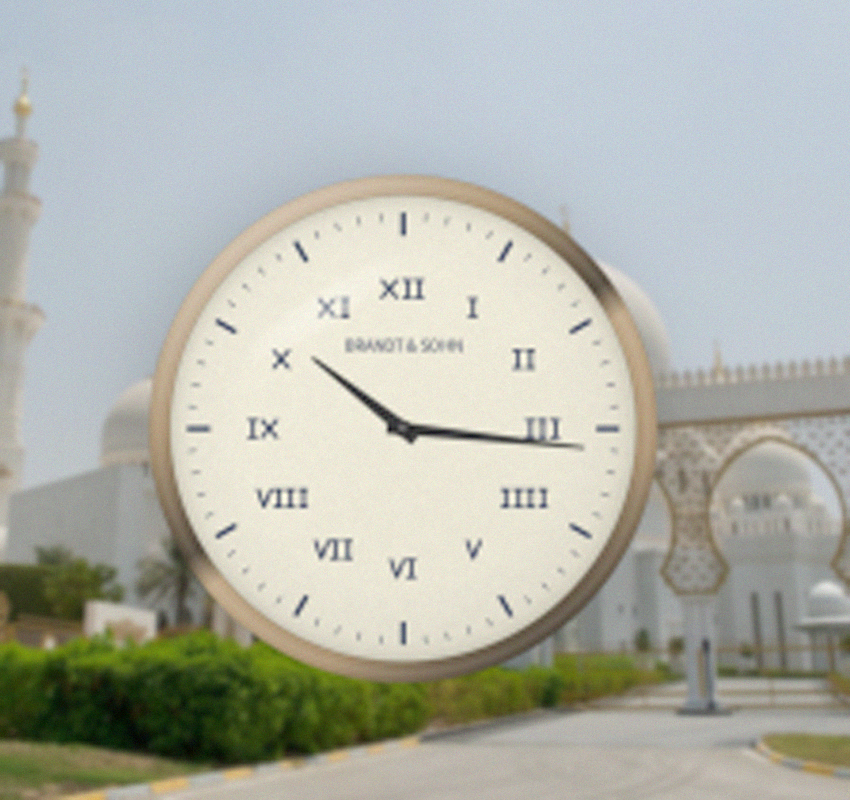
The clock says h=10 m=16
